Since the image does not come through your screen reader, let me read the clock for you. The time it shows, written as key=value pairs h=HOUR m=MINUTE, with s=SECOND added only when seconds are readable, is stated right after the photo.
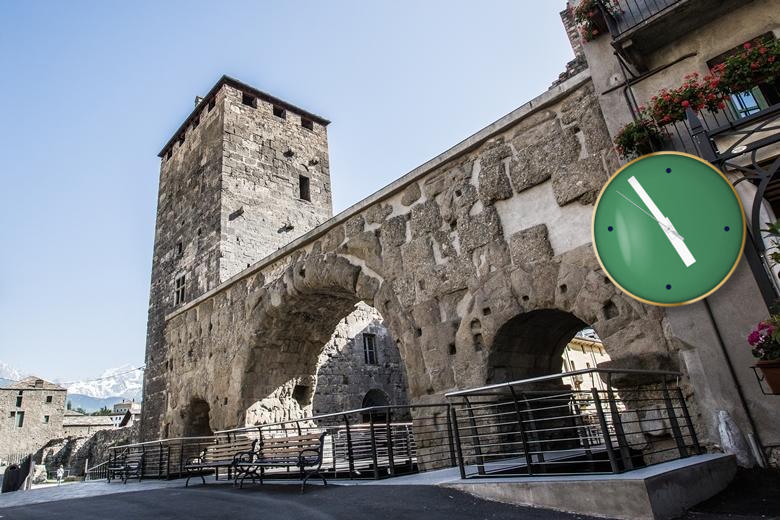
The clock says h=4 m=53 s=51
